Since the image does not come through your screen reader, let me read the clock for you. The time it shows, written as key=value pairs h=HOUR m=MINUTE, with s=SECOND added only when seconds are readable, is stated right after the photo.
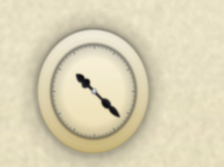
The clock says h=10 m=22
